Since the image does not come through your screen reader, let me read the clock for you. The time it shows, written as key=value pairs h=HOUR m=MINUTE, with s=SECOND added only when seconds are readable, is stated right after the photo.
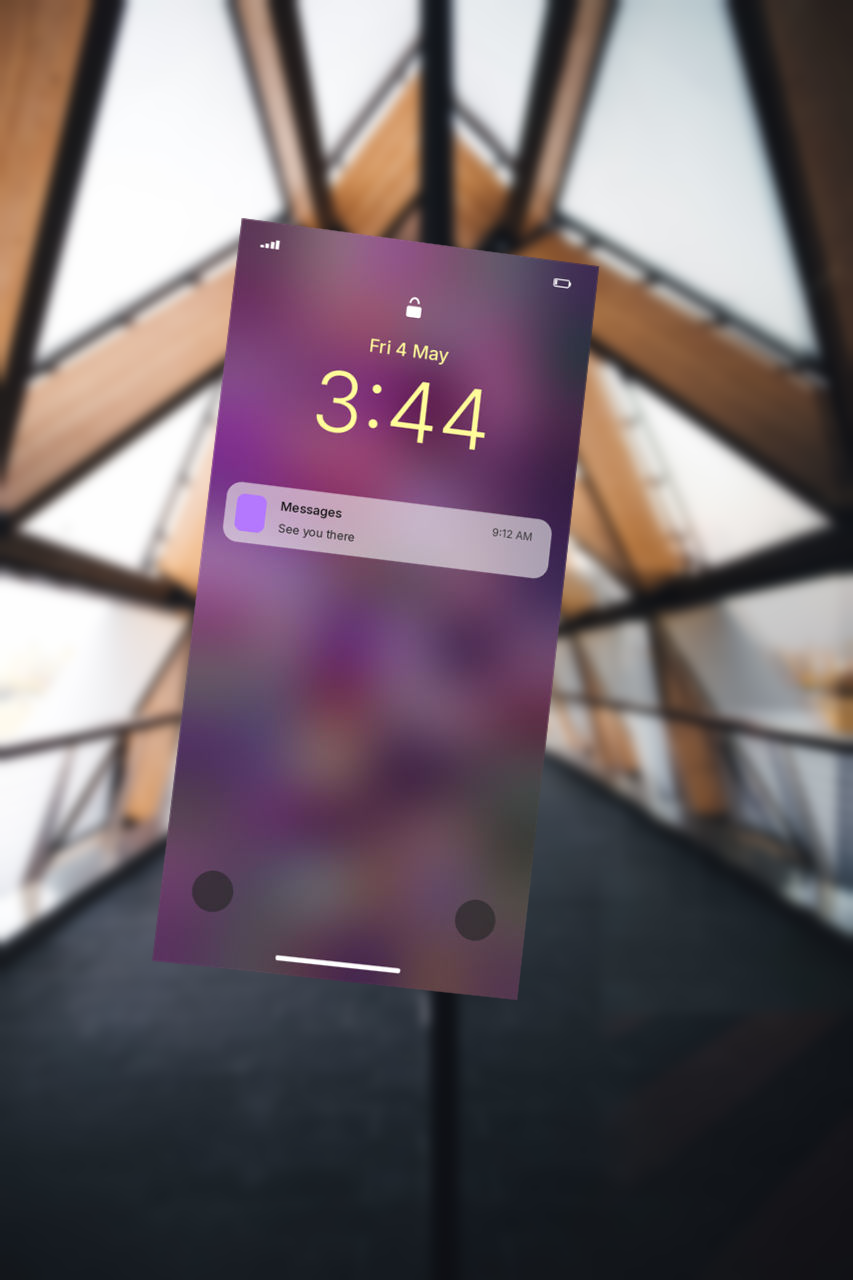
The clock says h=3 m=44
